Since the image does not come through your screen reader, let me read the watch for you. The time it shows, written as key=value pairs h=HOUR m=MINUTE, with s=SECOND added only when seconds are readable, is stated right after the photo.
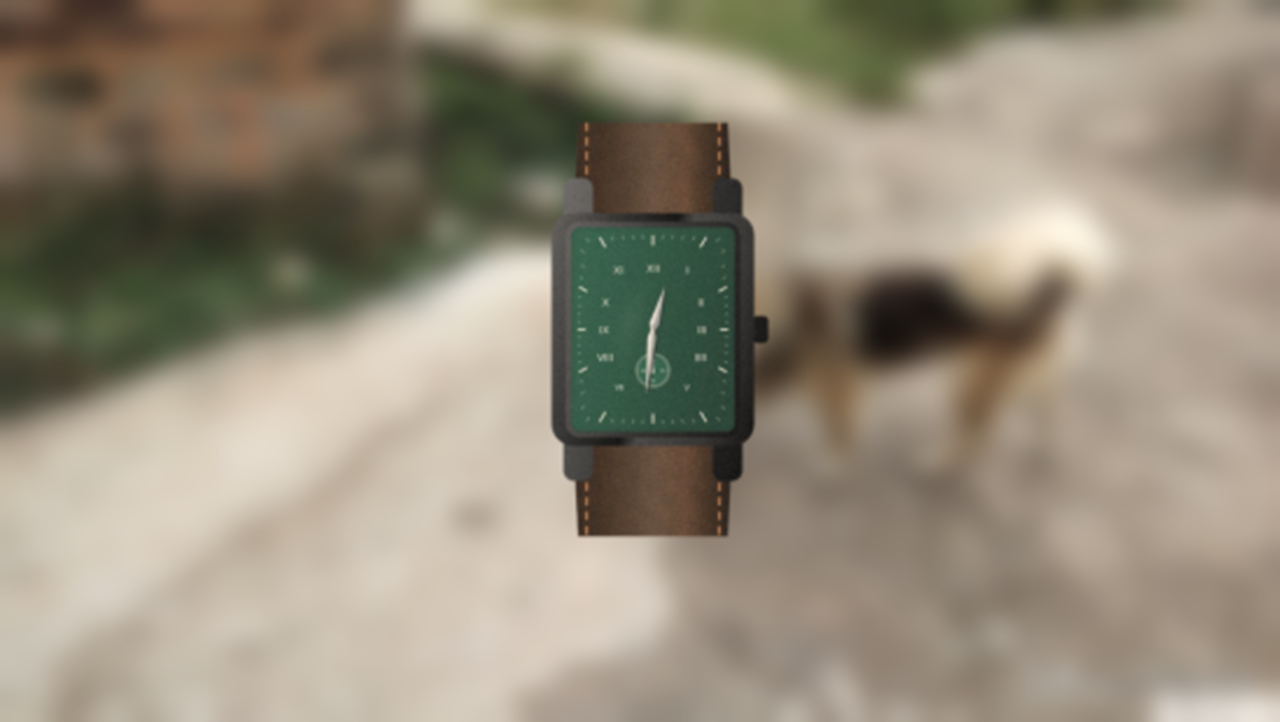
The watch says h=12 m=31
